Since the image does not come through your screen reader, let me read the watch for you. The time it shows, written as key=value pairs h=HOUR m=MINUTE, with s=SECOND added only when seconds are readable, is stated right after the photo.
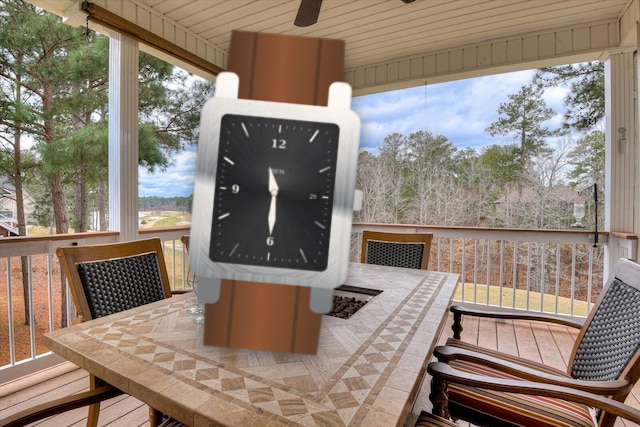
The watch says h=11 m=30
